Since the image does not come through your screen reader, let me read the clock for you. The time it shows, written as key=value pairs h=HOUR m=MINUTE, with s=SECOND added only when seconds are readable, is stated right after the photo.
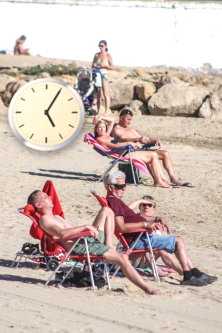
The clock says h=5 m=5
